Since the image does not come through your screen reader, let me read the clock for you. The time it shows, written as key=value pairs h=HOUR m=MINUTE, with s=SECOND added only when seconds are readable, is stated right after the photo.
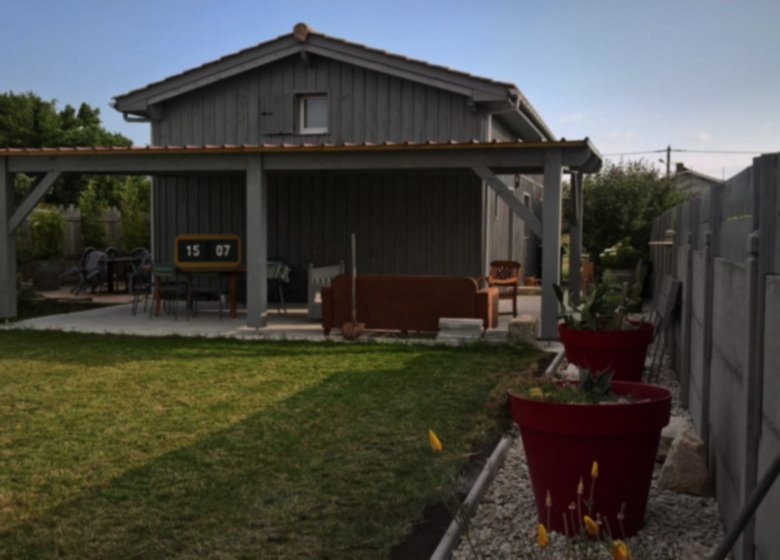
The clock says h=15 m=7
